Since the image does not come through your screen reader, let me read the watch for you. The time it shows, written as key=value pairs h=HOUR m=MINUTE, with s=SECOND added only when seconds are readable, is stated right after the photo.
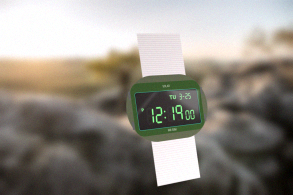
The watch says h=12 m=19 s=0
